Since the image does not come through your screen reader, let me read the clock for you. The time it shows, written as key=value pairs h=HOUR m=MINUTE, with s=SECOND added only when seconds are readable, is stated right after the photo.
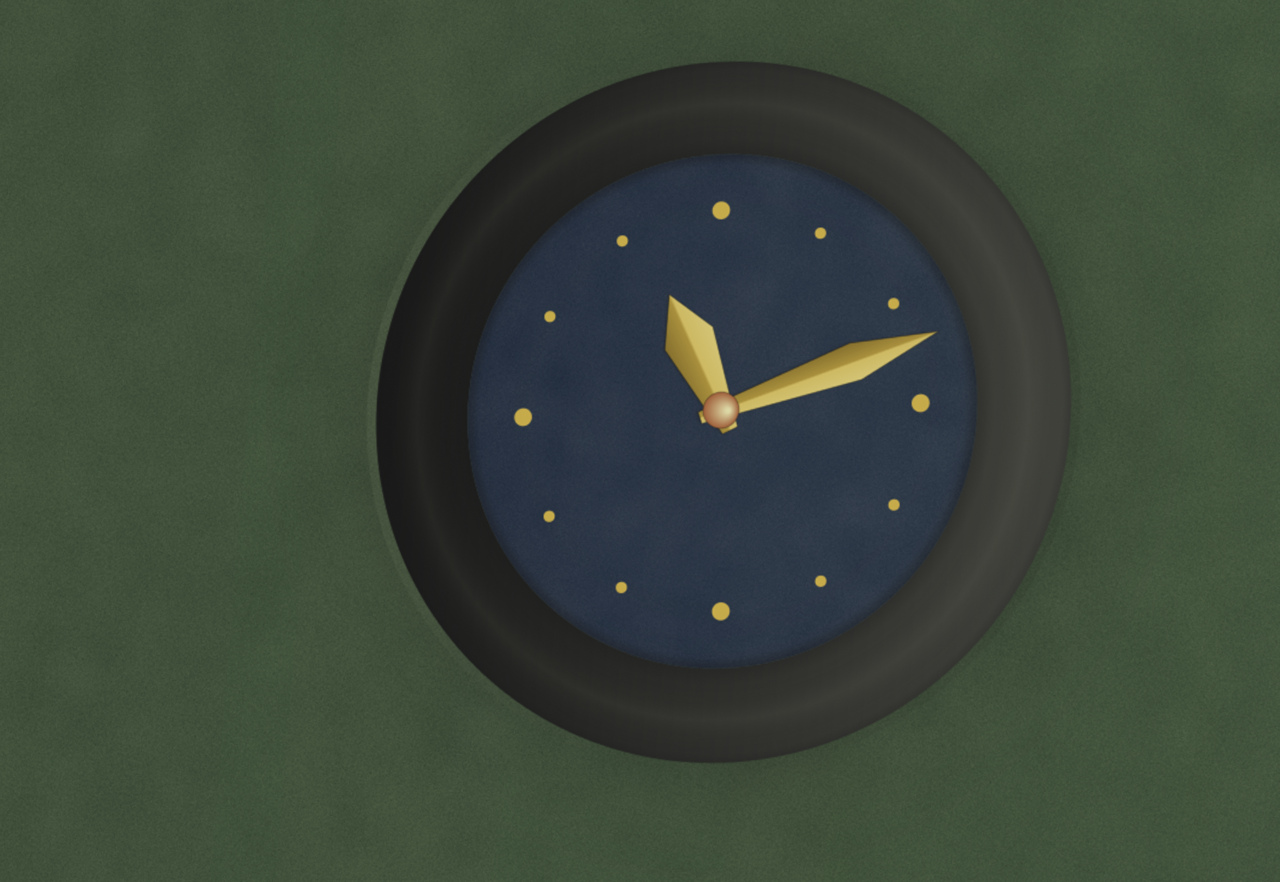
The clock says h=11 m=12
